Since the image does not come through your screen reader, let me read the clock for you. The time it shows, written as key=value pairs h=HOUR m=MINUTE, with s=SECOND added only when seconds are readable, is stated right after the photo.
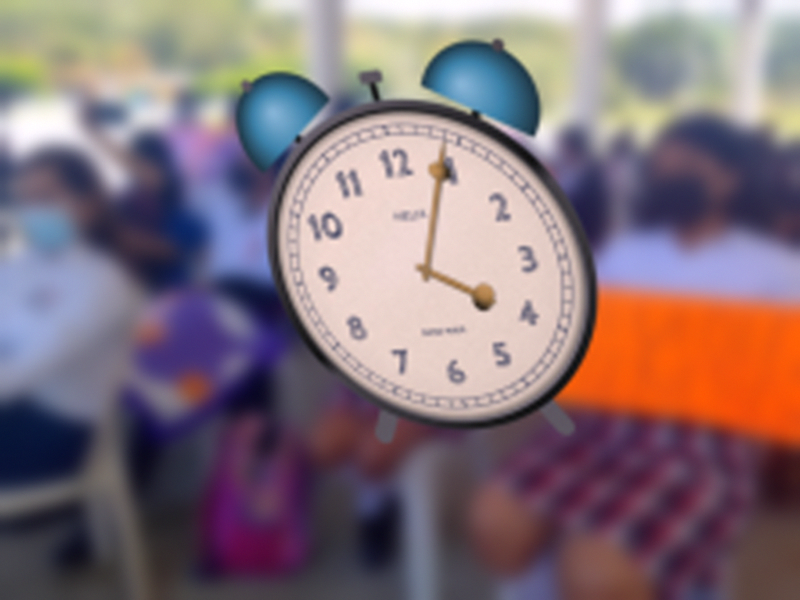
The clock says h=4 m=4
